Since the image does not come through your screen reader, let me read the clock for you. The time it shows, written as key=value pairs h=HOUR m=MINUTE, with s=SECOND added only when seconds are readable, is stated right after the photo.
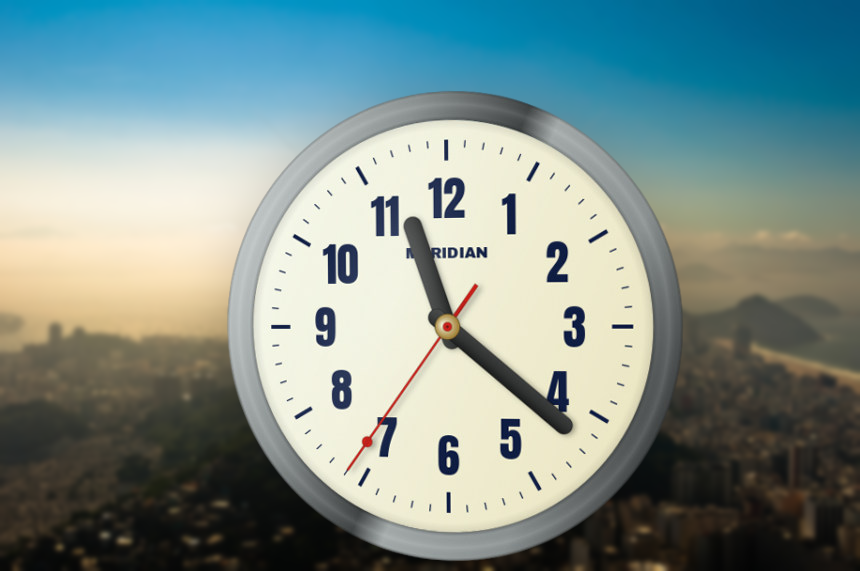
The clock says h=11 m=21 s=36
